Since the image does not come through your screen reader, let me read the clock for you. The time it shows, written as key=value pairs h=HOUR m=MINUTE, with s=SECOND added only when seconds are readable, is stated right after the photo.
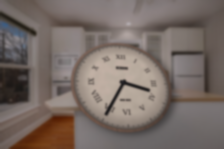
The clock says h=3 m=35
